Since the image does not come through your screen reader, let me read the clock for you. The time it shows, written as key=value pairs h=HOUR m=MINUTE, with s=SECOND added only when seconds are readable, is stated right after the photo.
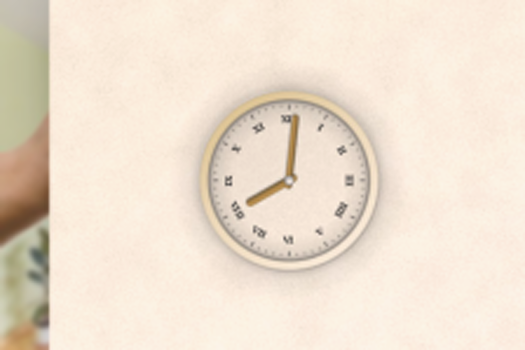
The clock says h=8 m=1
